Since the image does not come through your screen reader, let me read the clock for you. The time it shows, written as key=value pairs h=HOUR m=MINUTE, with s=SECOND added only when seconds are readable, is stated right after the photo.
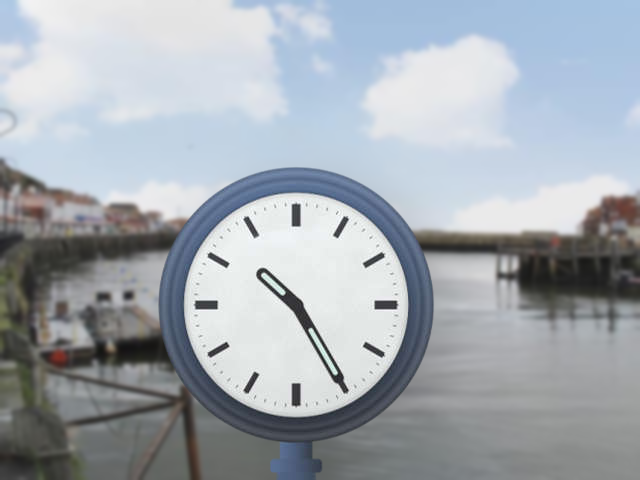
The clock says h=10 m=25
